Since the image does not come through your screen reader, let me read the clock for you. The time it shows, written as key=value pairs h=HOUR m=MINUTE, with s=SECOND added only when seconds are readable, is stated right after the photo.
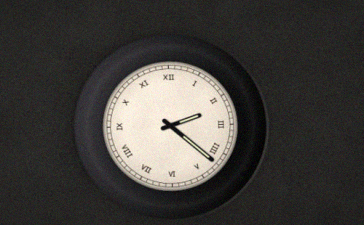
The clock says h=2 m=22
